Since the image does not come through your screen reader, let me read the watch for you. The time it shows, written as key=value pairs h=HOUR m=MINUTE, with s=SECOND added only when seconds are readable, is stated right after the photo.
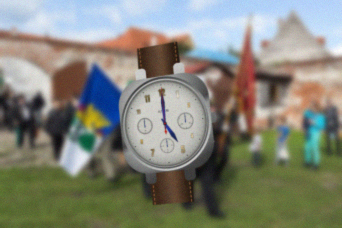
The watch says h=5 m=0
